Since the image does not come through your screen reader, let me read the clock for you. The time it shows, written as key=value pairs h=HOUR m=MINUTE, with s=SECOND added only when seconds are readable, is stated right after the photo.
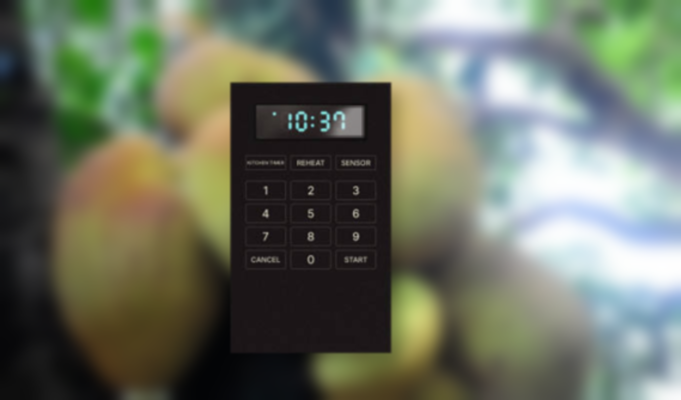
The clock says h=10 m=37
